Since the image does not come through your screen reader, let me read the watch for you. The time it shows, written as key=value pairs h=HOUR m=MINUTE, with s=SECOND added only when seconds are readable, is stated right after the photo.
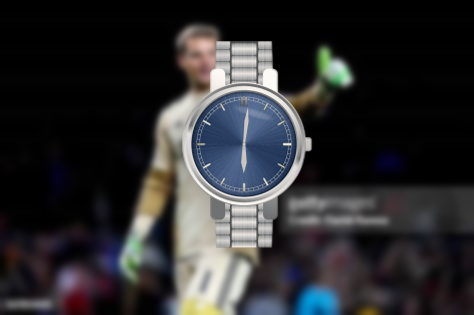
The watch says h=6 m=1
